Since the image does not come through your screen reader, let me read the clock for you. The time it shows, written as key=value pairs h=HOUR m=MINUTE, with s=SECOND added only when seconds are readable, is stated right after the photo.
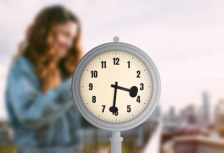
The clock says h=3 m=31
